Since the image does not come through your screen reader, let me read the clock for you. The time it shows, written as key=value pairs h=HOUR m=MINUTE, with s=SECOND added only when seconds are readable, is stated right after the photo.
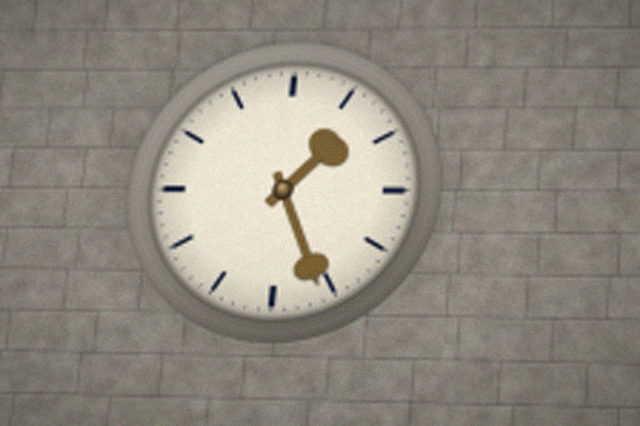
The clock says h=1 m=26
